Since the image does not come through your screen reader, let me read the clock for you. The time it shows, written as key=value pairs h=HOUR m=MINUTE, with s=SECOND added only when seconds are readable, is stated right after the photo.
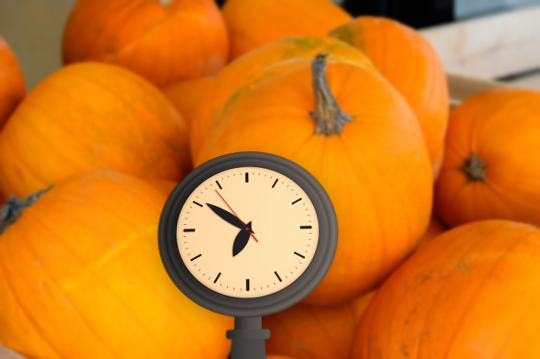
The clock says h=6 m=50 s=54
